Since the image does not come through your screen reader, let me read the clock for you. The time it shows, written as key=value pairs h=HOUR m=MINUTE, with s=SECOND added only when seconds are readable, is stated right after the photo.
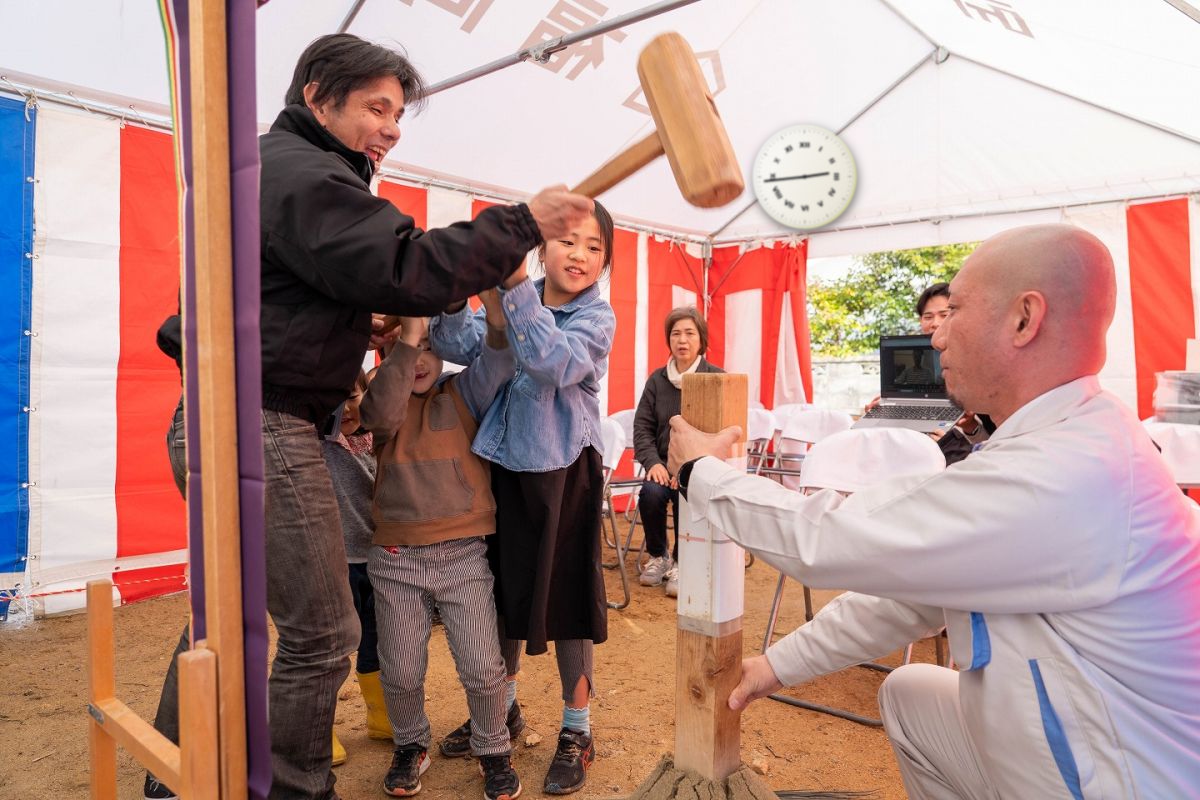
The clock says h=2 m=44
